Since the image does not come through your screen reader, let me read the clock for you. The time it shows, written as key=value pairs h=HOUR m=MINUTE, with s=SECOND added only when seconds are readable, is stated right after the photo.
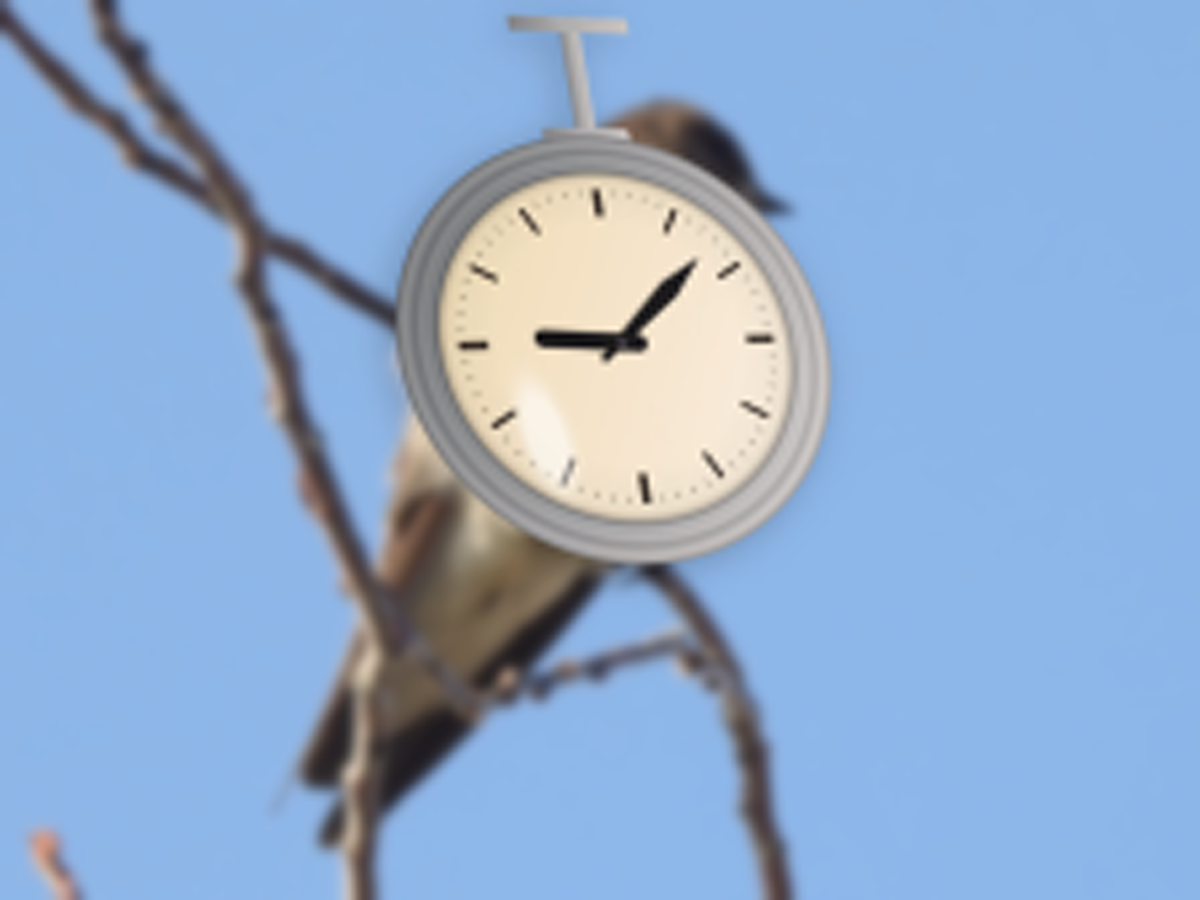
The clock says h=9 m=8
